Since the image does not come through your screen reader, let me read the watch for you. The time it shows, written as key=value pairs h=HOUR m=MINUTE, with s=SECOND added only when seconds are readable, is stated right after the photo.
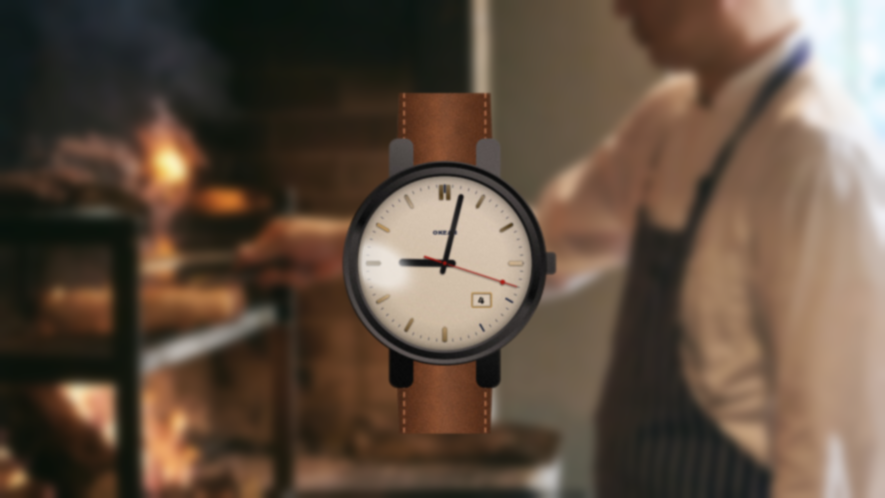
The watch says h=9 m=2 s=18
